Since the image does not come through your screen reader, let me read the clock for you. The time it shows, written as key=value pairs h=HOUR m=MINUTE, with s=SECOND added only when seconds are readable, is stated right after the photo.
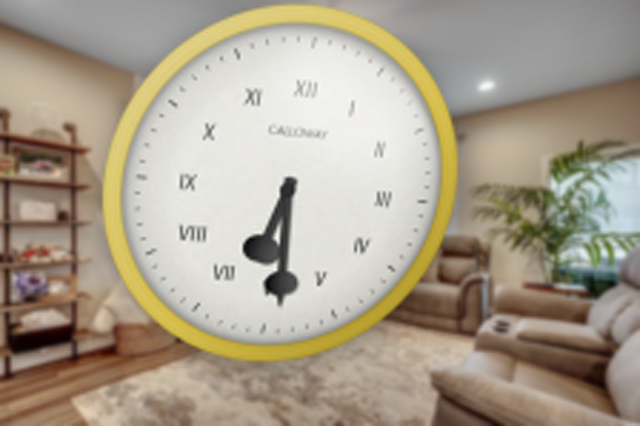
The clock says h=6 m=29
